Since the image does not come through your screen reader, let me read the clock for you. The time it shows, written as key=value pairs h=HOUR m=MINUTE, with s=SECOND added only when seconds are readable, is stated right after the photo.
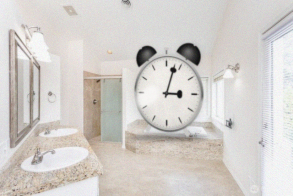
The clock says h=3 m=3
